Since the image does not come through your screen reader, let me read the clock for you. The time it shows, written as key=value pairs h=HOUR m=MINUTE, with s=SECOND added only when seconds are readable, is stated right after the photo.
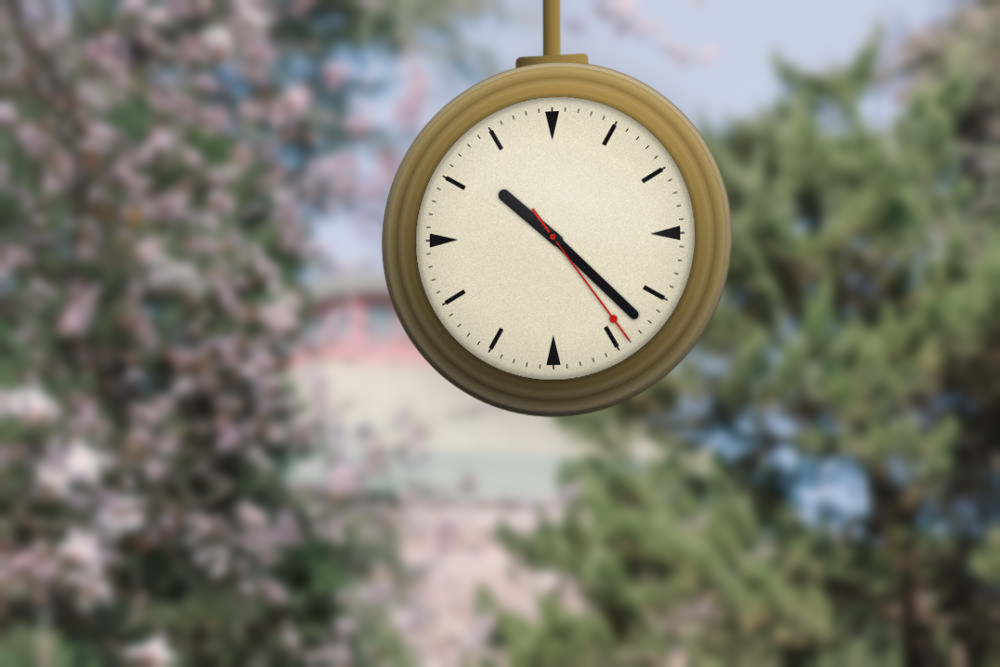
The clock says h=10 m=22 s=24
